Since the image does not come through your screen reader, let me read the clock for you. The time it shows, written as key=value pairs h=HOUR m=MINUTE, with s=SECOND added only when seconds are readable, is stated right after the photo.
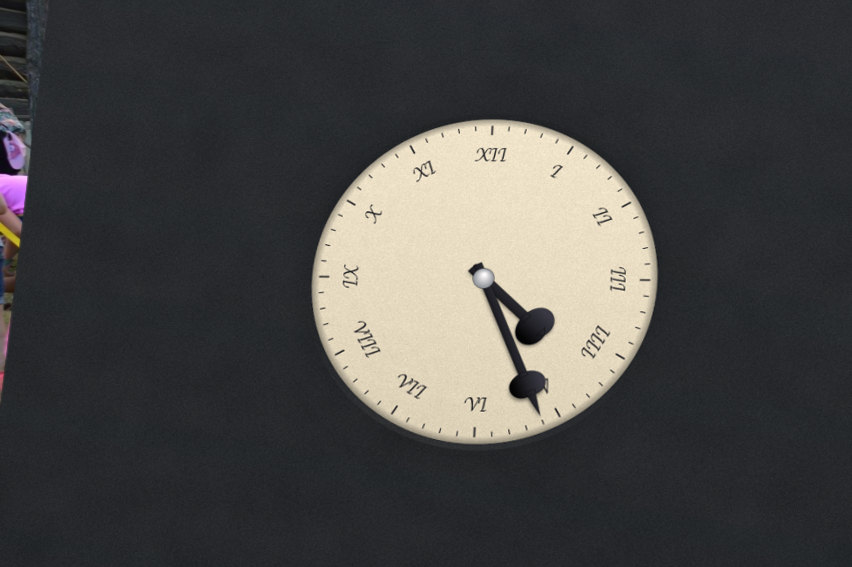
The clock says h=4 m=26
